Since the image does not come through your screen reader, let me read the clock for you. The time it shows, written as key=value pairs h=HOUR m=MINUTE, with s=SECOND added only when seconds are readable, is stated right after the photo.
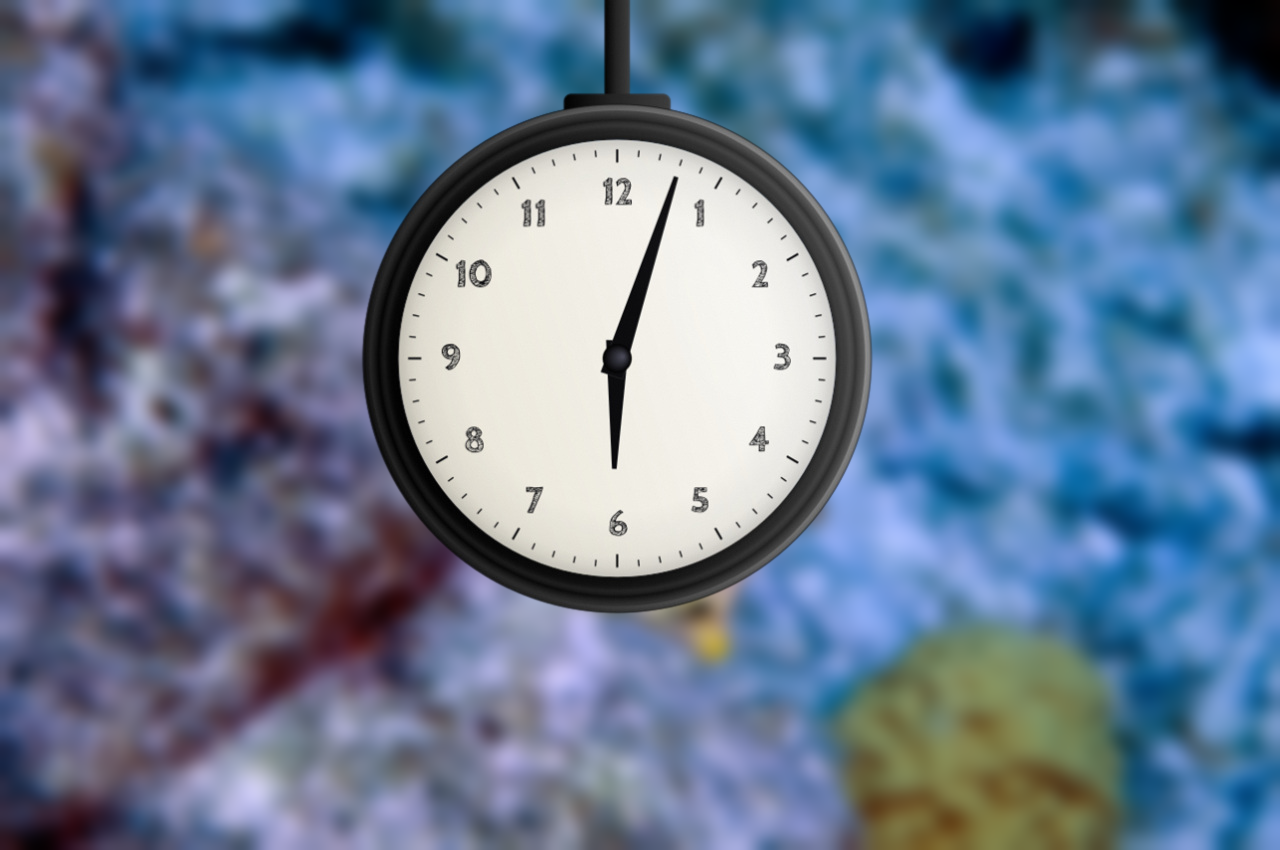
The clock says h=6 m=3
